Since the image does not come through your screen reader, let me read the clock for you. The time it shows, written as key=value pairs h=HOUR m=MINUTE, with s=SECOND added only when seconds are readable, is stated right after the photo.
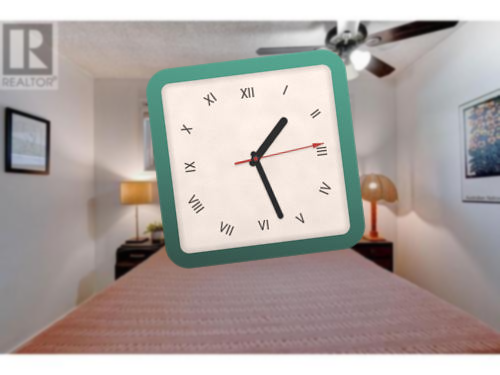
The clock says h=1 m=27 s=14
